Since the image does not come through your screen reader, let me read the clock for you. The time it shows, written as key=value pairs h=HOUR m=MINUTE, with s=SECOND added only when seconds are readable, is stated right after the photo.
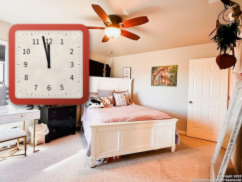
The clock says h=11 m=58
